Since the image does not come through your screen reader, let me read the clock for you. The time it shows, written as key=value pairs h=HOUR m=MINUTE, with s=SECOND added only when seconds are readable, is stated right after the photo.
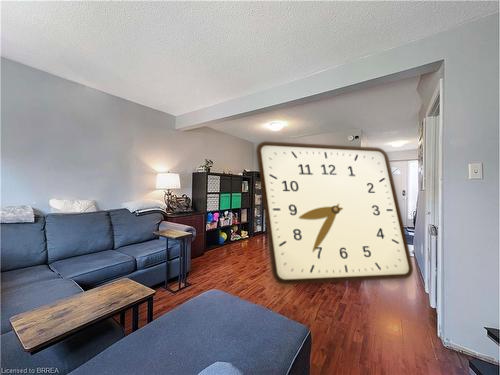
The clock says h=8 m=36
